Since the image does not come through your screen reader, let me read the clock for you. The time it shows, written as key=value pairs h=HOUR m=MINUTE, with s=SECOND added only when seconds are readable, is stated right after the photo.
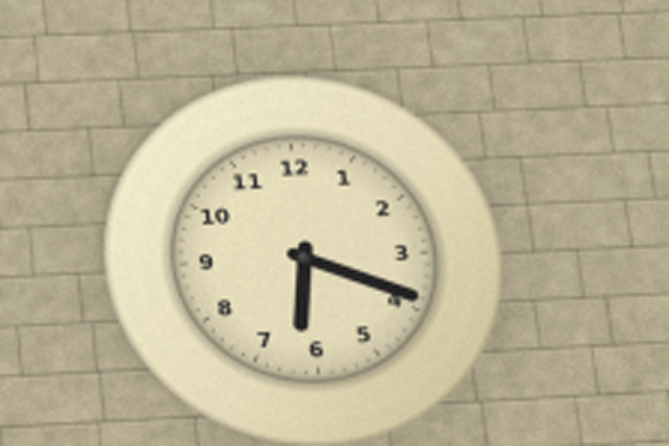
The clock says h=6 m=19
